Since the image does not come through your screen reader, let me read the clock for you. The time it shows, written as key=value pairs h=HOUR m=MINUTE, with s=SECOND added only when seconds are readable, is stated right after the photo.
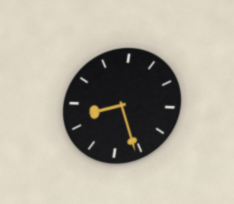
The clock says h=8 m=26
